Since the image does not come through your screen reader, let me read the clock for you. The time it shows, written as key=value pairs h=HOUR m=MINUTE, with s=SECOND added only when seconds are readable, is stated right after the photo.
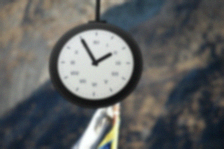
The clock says h=1 m=55
